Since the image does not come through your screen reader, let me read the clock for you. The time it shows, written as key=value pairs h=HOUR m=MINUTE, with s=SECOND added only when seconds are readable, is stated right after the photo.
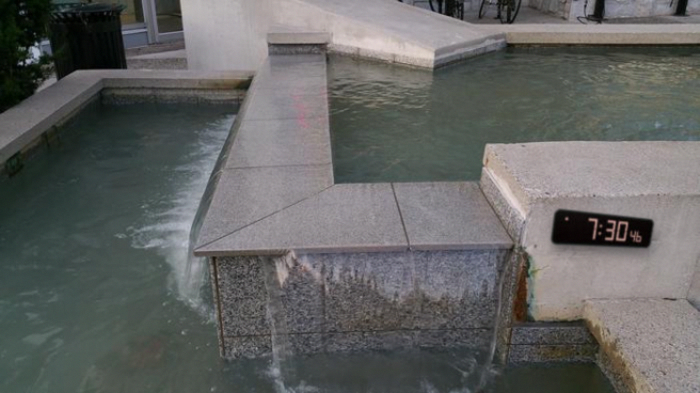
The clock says h=7 m=30 s=46
